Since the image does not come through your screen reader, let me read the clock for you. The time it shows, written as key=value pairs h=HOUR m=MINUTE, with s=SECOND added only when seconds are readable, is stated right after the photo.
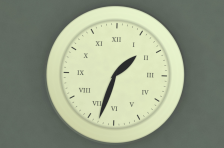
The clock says h=1 m=33
